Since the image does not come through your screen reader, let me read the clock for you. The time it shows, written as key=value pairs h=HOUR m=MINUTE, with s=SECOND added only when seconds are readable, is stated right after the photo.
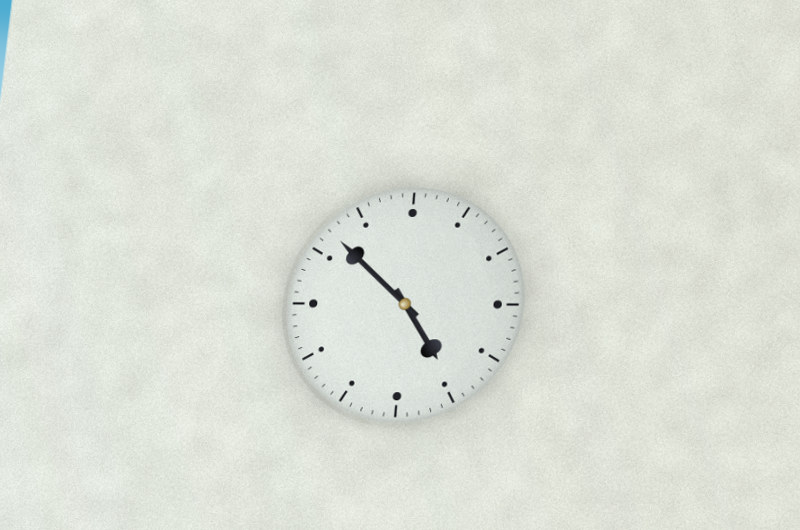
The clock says h=4 m=52
